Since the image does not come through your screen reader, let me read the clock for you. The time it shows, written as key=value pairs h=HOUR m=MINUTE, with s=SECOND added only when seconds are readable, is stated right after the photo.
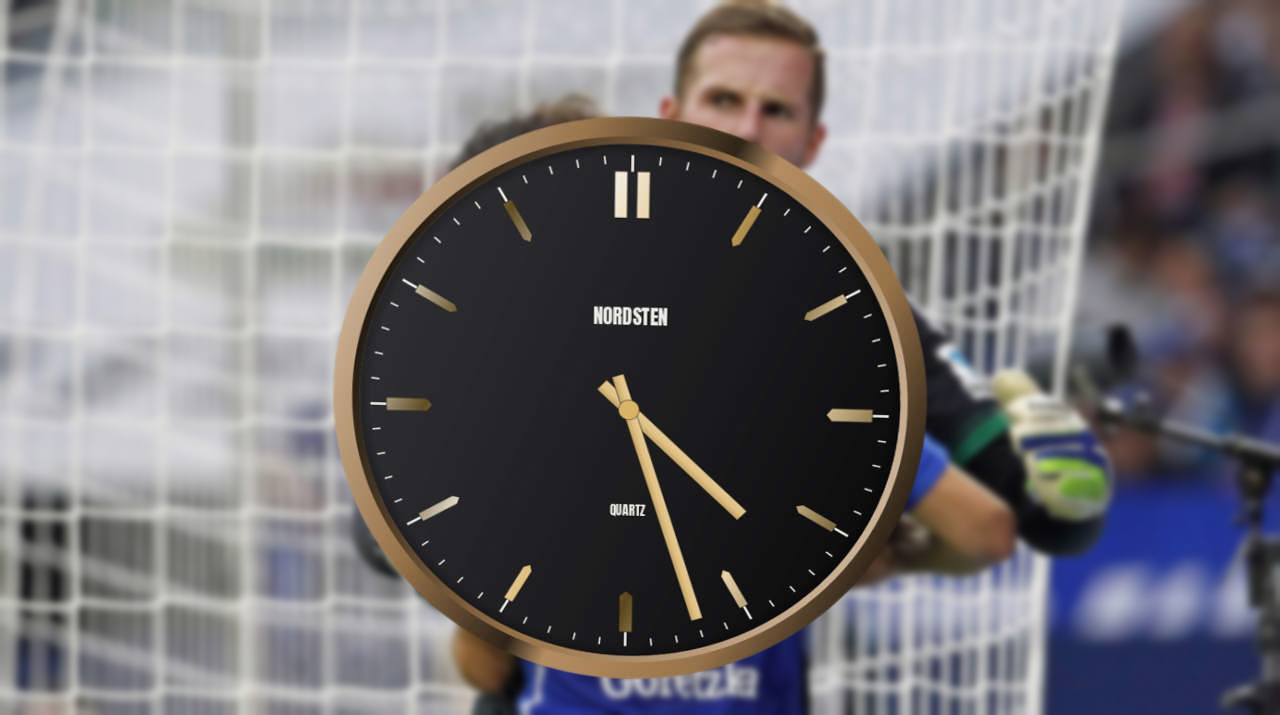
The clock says h=4 m=27
